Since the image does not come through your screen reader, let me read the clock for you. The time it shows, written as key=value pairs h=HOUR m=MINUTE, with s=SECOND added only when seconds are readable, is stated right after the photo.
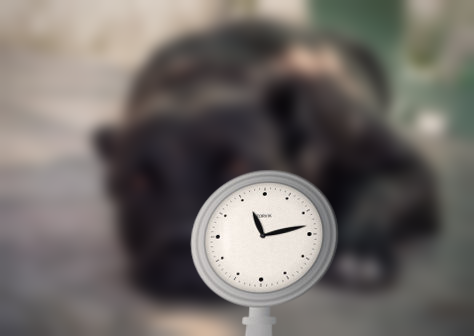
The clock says h=11 m=13
